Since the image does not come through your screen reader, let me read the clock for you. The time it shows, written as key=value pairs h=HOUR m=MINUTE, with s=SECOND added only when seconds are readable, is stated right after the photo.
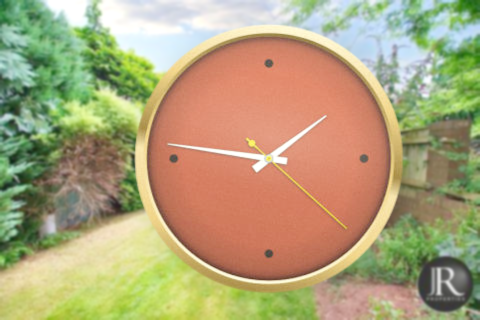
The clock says h=1 m=46 s=22
